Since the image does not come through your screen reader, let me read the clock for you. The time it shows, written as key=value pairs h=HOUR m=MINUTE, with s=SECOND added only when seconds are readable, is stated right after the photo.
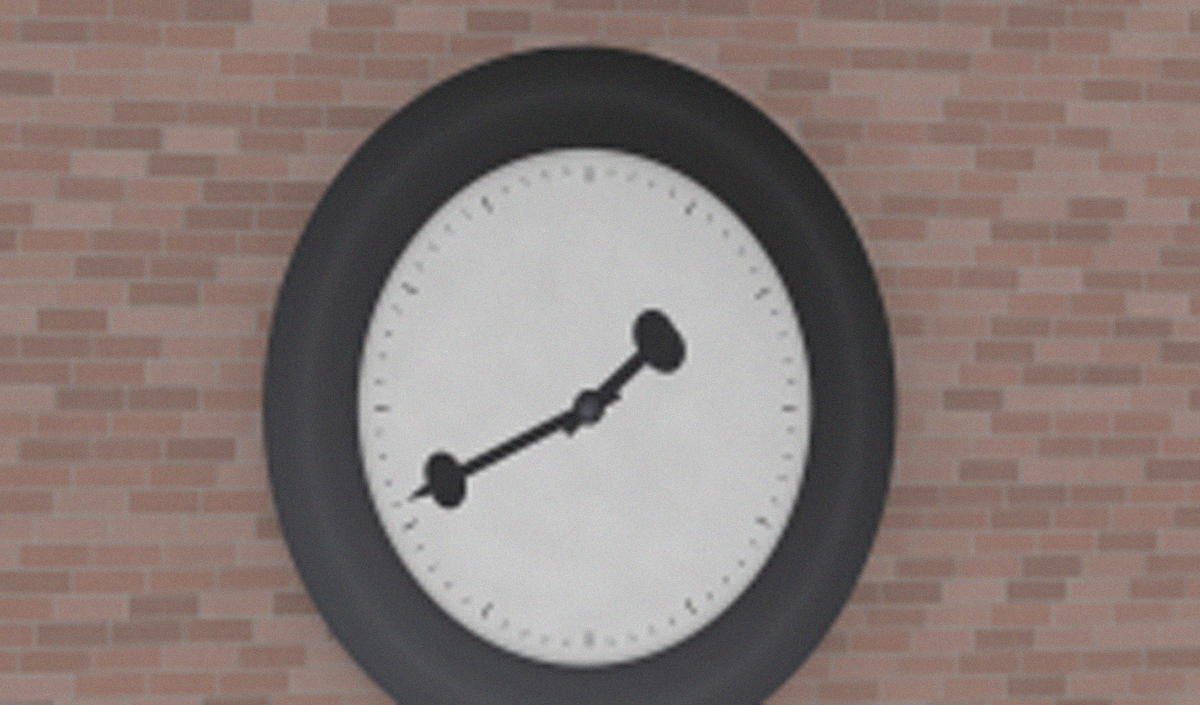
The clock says h=1 m=41
